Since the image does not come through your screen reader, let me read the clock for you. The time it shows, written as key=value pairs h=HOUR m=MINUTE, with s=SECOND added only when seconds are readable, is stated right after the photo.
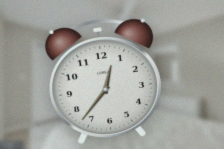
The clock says h=12 m=37
